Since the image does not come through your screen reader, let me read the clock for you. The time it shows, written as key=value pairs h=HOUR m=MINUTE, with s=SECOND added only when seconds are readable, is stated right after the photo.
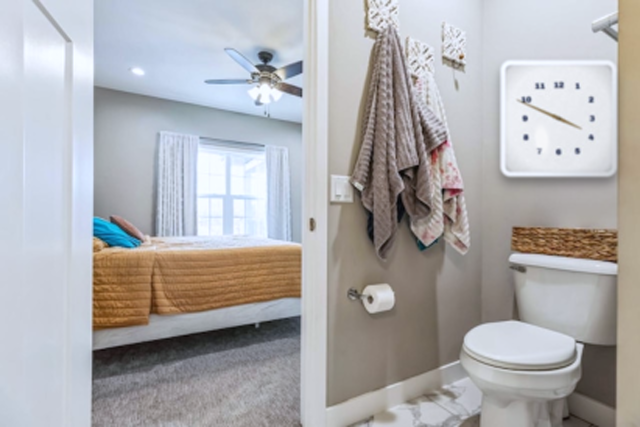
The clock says h=3 m=49
